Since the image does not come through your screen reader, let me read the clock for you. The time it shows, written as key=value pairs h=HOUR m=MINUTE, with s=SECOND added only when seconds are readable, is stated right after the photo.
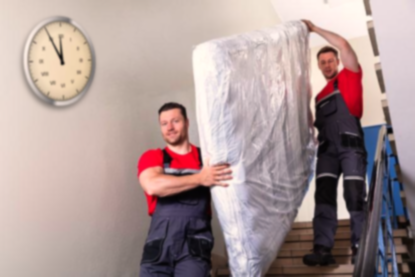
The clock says h=11 m=55
